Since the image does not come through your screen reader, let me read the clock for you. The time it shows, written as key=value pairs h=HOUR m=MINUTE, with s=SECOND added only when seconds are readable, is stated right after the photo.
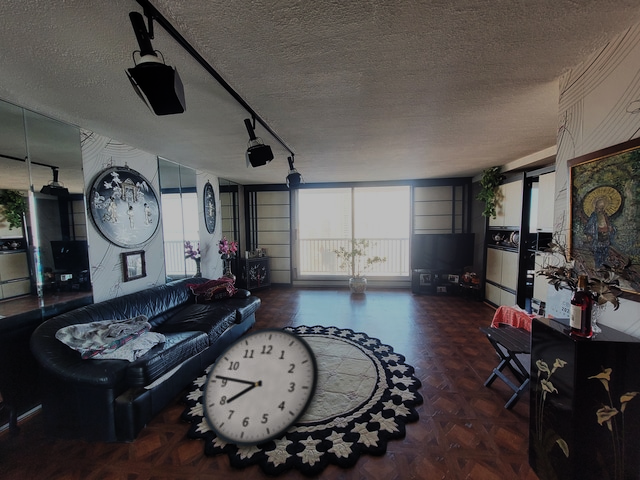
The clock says h=7 m=46
